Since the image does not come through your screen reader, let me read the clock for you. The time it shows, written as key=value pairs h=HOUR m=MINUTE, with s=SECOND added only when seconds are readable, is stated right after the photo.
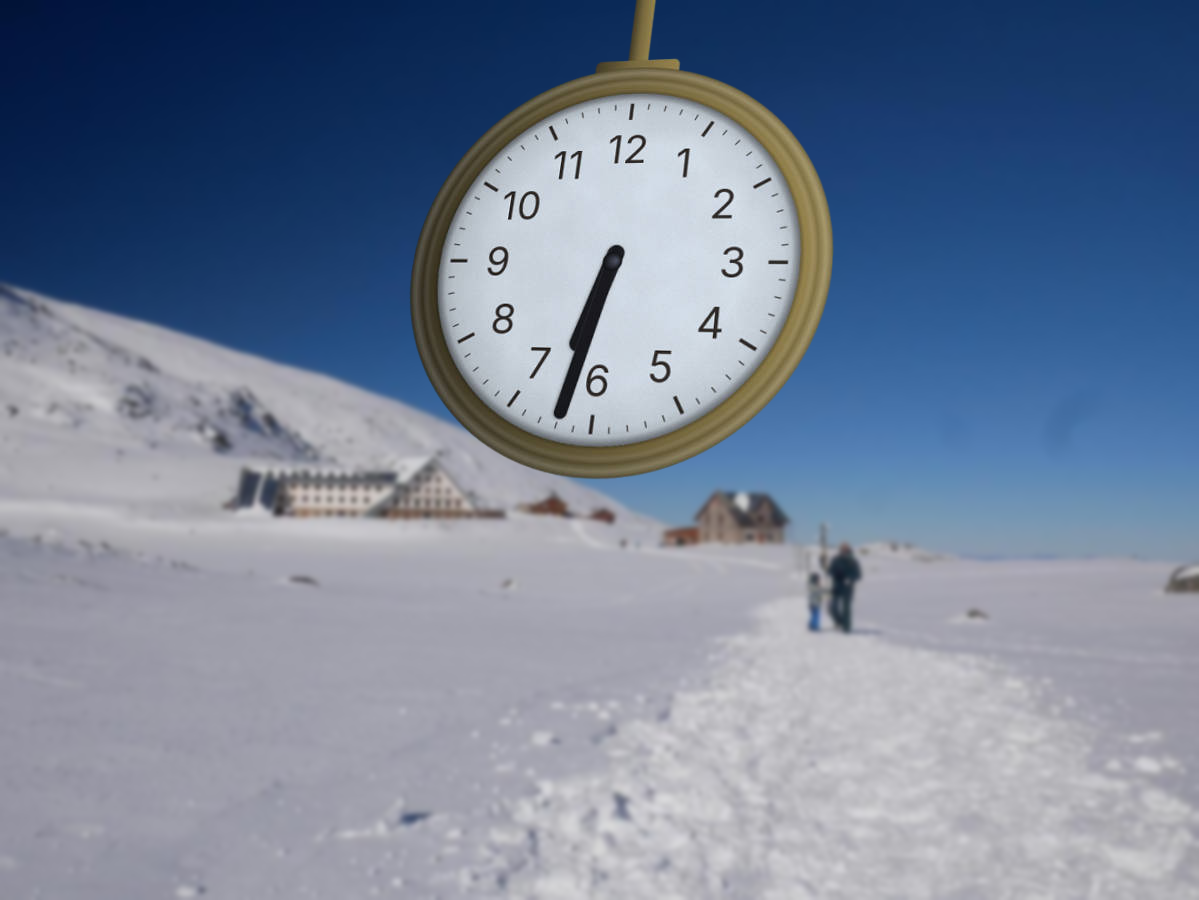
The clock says h=6 m=32
